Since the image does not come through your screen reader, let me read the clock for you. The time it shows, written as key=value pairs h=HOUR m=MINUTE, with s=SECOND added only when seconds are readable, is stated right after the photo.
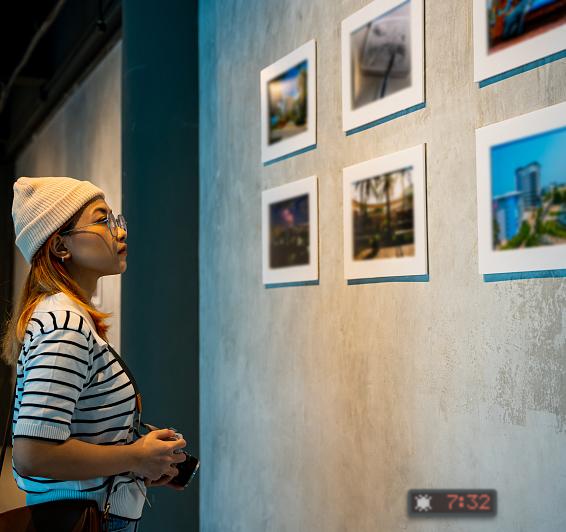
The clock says h=7 m=32
